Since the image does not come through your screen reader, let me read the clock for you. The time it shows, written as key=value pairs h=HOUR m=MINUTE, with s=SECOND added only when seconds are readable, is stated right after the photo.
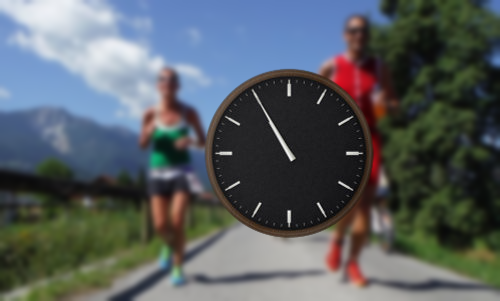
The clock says h=10 m=55
